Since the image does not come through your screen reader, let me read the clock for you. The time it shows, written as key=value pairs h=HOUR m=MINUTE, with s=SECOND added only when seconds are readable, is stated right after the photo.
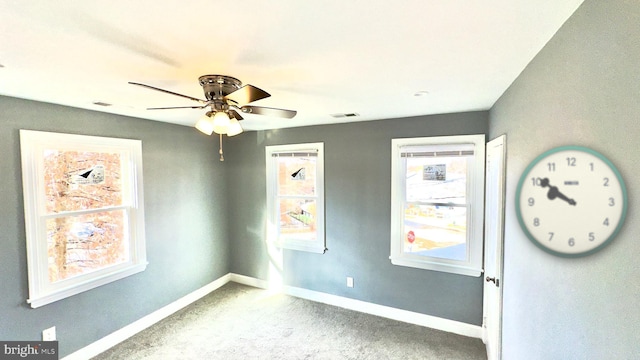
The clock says h=9 m=51
